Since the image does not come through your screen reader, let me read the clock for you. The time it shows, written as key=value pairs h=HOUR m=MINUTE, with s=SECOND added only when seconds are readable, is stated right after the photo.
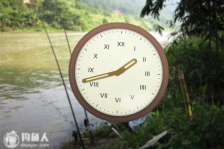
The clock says h=1 m=42
